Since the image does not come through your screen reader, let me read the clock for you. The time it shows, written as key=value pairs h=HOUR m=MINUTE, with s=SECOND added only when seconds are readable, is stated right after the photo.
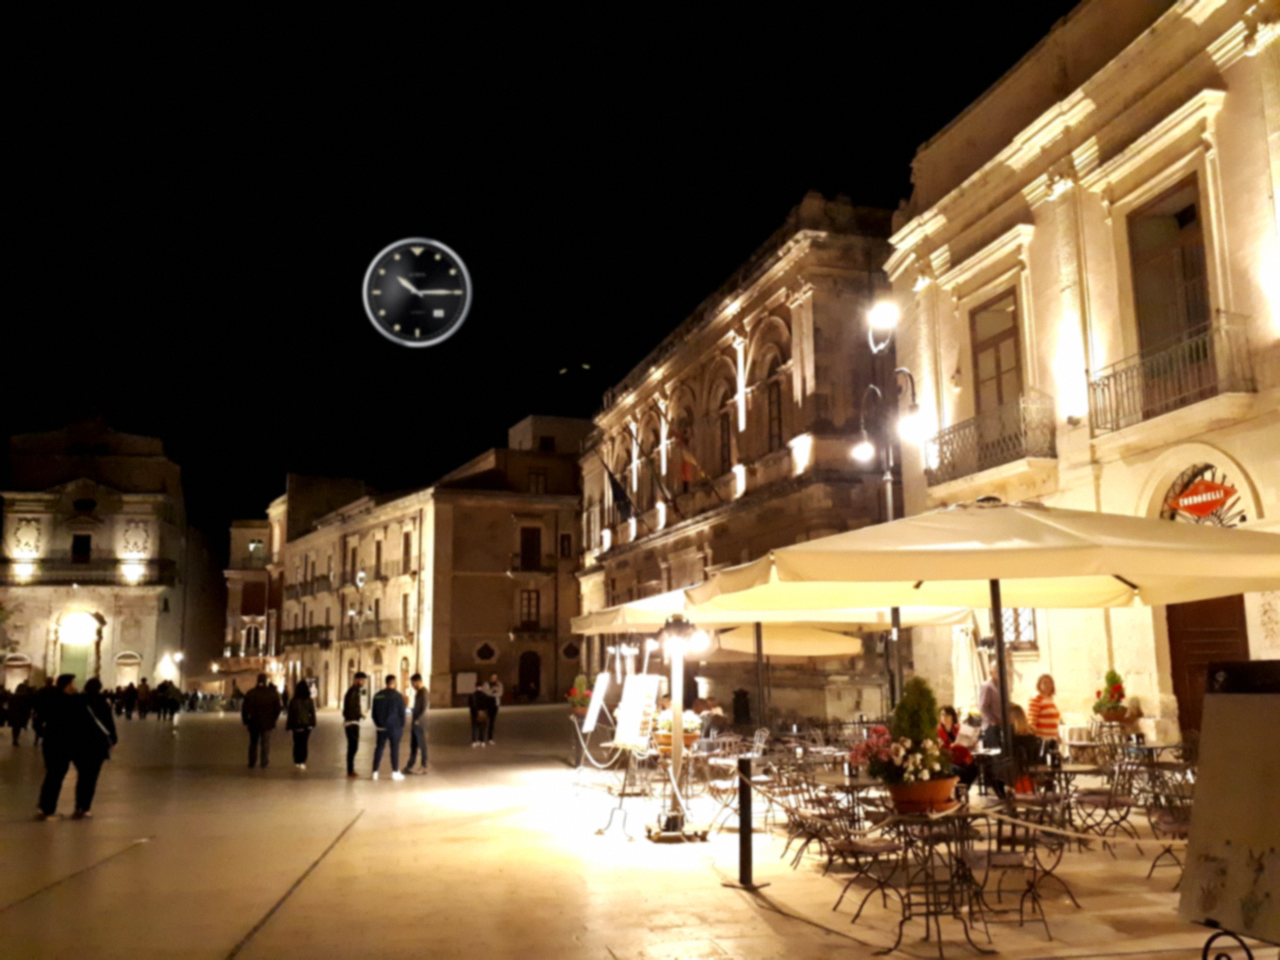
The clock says h=10 m=15
